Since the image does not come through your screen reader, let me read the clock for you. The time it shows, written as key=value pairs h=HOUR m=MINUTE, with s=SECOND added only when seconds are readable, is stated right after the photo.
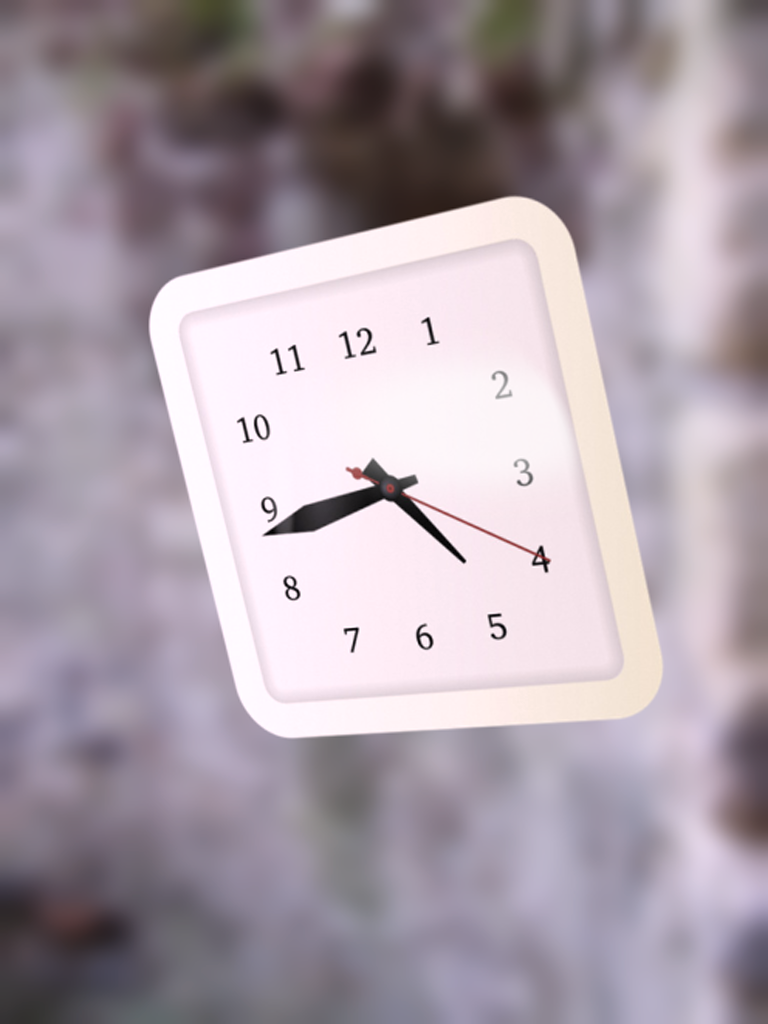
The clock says h=4 m=43 s=20
